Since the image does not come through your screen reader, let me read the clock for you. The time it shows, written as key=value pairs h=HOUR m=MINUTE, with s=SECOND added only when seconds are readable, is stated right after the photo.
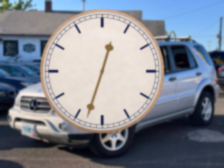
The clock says h=12 m=33
